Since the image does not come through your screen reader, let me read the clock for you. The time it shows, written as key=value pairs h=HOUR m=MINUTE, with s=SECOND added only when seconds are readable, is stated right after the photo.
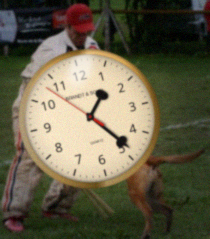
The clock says h=1 m=23 s=53
